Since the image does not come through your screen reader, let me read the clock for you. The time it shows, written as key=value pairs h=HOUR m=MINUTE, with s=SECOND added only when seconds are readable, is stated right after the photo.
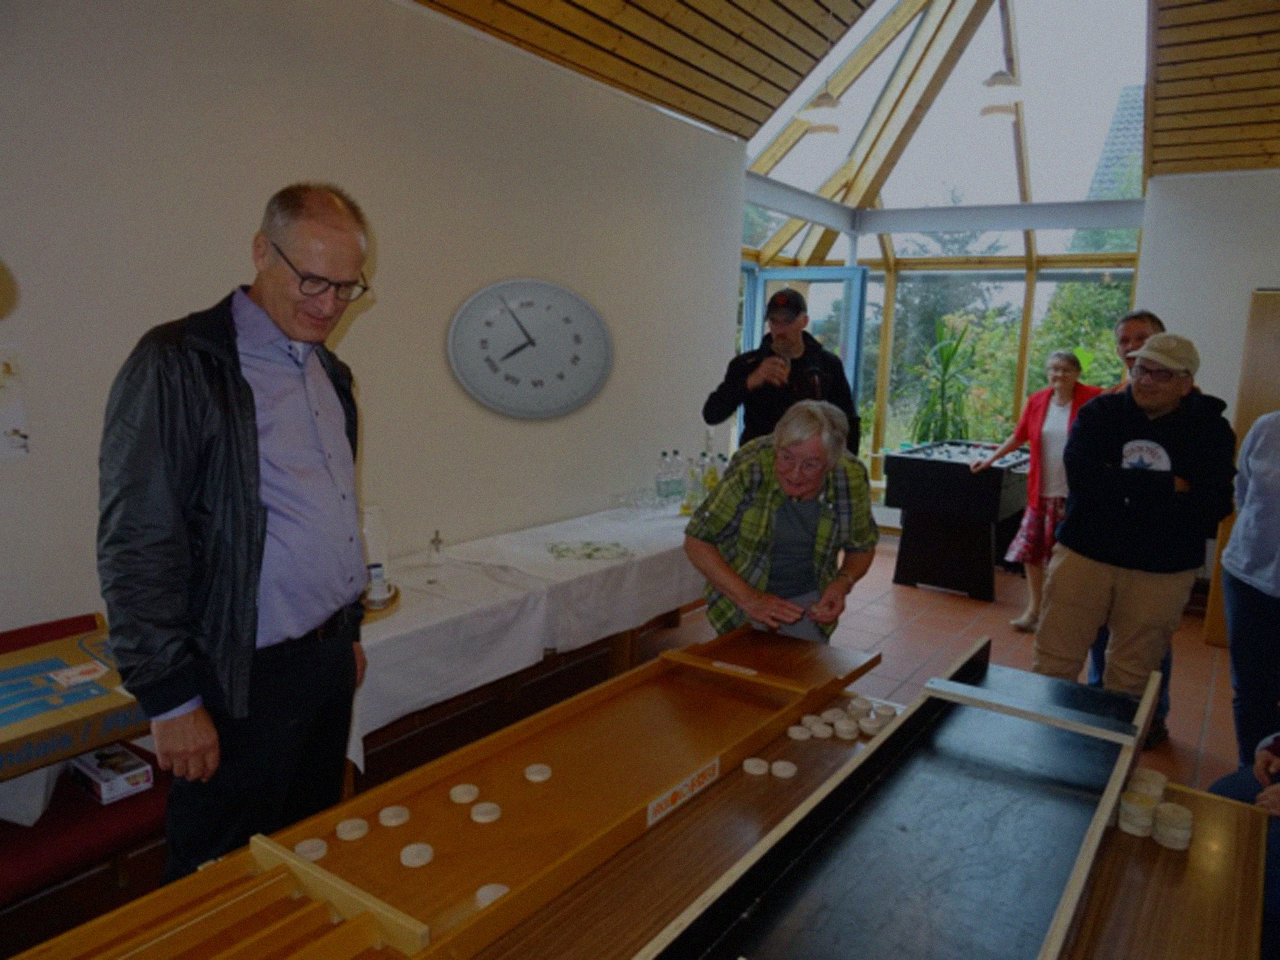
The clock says h=7 m=56
